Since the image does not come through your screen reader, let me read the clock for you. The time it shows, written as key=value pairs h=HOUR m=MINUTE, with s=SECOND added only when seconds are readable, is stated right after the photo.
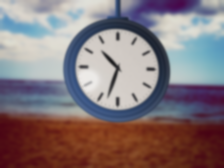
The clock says h=10 m=33
